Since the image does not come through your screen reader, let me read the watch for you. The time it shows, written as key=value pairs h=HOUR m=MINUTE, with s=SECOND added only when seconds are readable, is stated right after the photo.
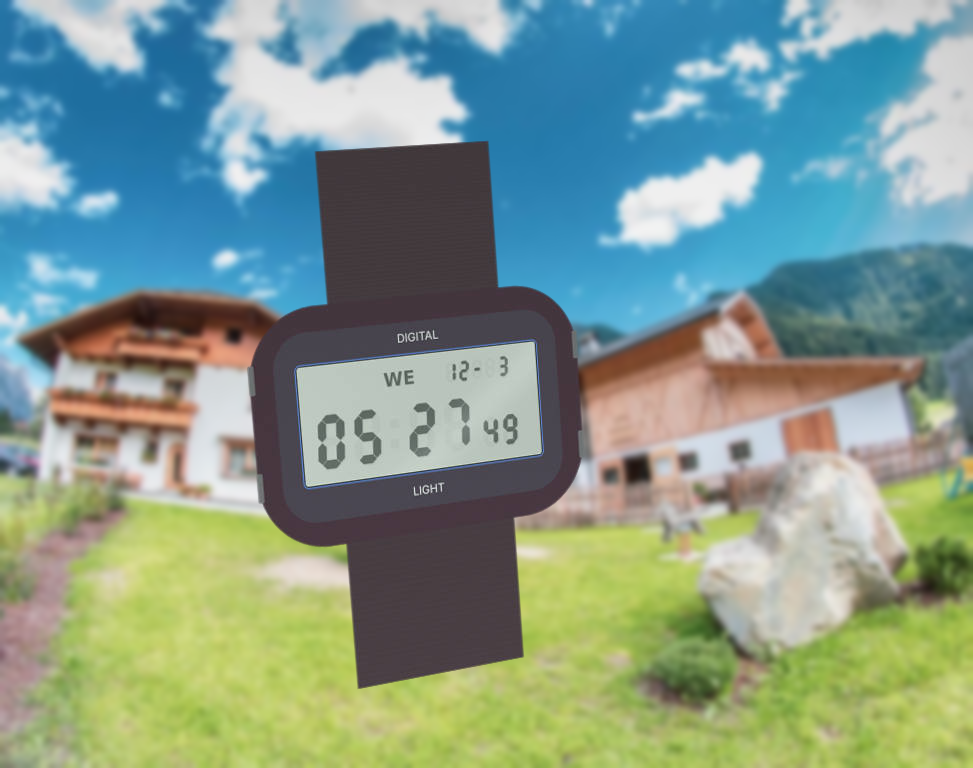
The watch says h=5 m=27 s=49
